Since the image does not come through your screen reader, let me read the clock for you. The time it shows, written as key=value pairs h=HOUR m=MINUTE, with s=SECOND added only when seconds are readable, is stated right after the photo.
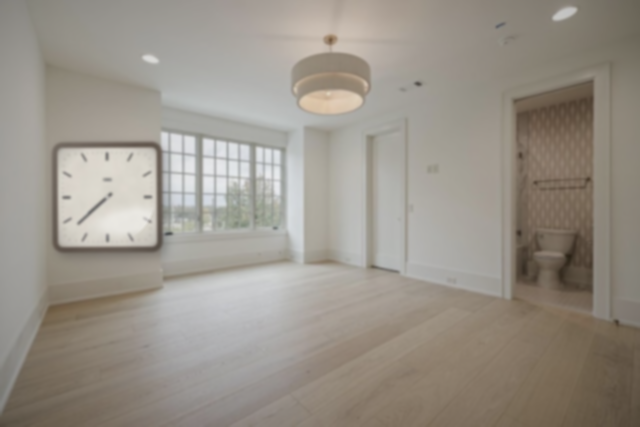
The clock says h=7 m=38
